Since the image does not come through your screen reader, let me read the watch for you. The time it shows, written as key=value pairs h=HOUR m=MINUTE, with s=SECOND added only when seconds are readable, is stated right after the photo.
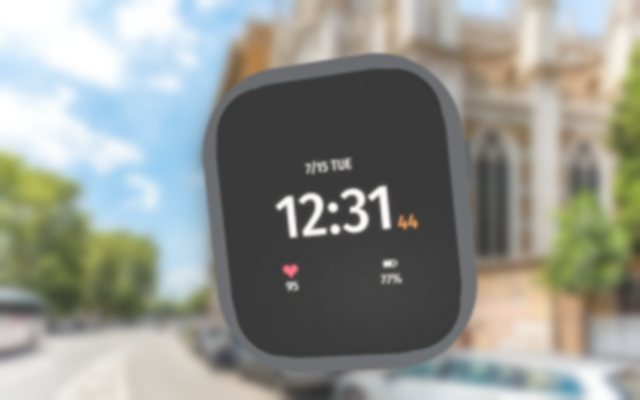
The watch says h=12 m=31 s=44
